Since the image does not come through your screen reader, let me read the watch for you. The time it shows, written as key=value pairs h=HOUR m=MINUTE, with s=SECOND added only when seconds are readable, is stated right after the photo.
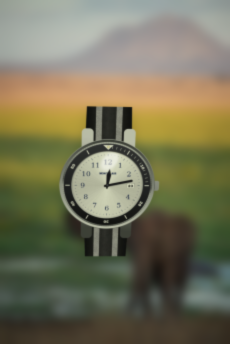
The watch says h=12 m=13
